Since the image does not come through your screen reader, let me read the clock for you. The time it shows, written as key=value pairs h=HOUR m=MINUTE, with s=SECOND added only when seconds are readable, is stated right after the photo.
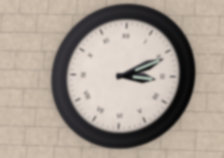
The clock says h=3 m=11
